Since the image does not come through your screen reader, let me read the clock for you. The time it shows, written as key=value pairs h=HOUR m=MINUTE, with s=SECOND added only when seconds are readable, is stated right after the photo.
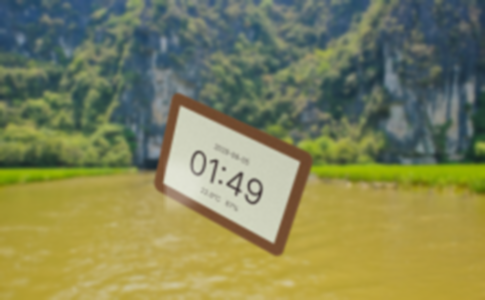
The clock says h=1 m=49
